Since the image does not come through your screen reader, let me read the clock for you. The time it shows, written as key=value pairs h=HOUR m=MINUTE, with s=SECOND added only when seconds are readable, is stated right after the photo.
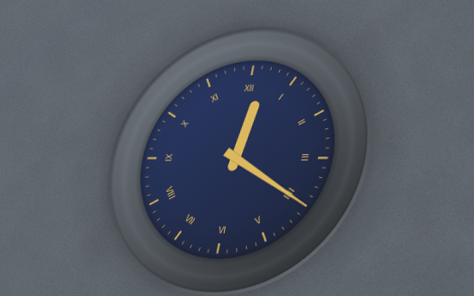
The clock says h=12 m=20
